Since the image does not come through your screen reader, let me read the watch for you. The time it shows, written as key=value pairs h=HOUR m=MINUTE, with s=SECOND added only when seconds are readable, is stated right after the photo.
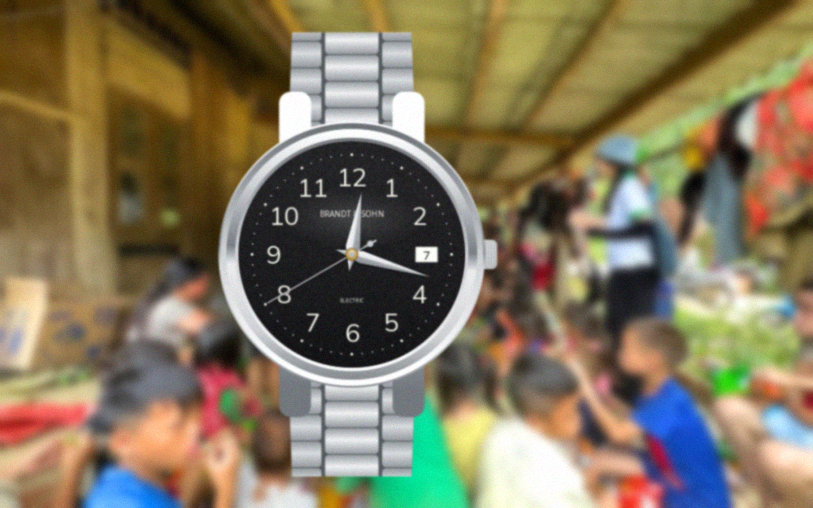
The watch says h=12 m=17 s=40
